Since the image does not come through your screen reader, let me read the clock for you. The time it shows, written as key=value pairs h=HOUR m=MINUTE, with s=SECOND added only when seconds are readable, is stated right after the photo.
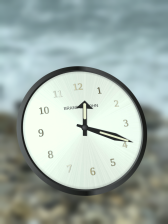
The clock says h=12 m=19
